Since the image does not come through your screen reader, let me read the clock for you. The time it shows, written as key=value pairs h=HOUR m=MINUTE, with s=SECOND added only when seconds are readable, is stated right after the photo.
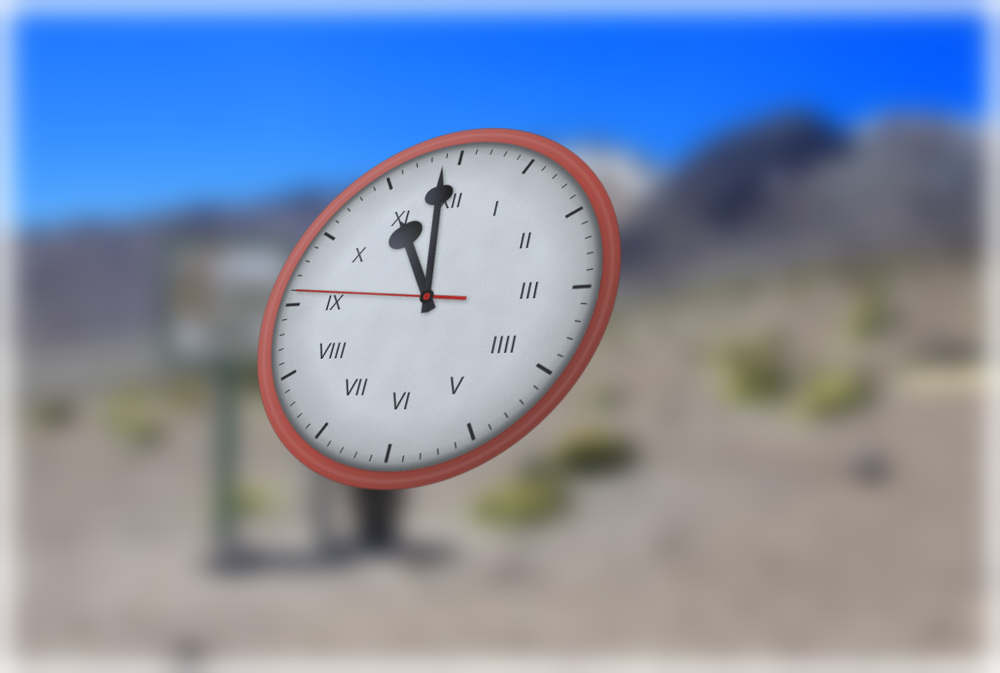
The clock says h=10 m=58 s=46
